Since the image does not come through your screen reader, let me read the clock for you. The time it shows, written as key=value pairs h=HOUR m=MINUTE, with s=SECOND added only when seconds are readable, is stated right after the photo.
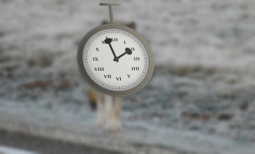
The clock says h=1 m=57
